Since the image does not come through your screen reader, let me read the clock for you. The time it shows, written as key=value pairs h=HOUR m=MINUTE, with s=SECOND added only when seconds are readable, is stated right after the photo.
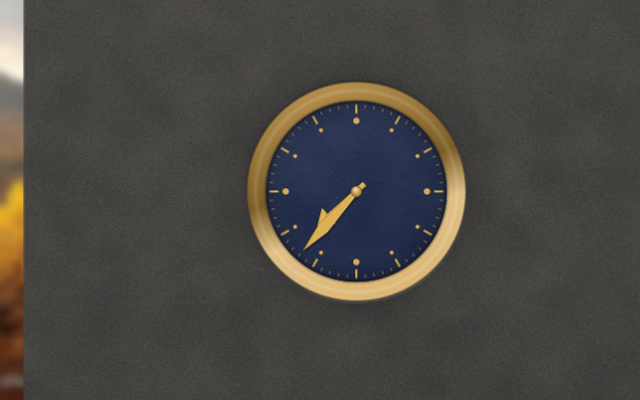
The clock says h=7 m=37
